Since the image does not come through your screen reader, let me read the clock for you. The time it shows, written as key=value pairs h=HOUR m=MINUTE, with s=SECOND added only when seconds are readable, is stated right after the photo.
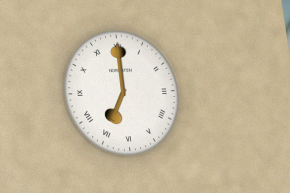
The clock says h=7 m=0
